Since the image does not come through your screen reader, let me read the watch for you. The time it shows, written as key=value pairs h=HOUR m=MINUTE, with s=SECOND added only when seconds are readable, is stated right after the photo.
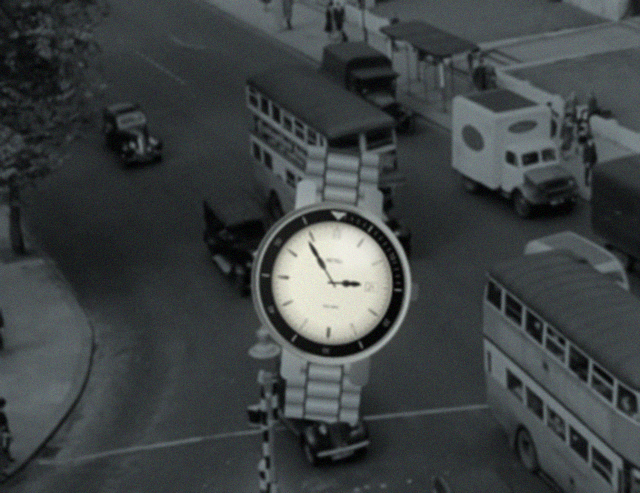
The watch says h=2 m=54
